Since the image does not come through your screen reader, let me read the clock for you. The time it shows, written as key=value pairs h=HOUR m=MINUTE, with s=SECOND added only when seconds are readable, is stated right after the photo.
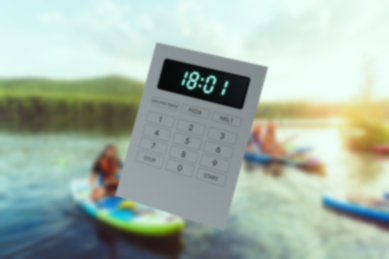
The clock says h=18 m=1
